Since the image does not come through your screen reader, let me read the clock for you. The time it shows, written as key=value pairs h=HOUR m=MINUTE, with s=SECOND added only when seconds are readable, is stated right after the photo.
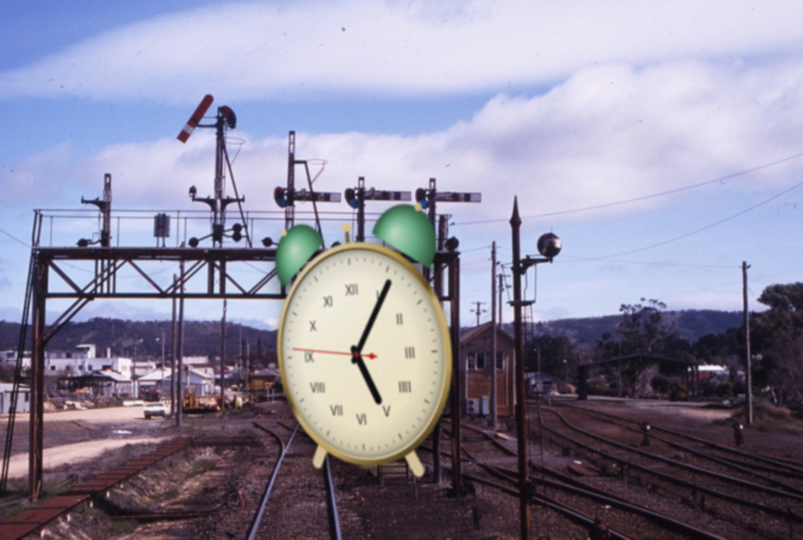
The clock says h=5 m=5 s=46
